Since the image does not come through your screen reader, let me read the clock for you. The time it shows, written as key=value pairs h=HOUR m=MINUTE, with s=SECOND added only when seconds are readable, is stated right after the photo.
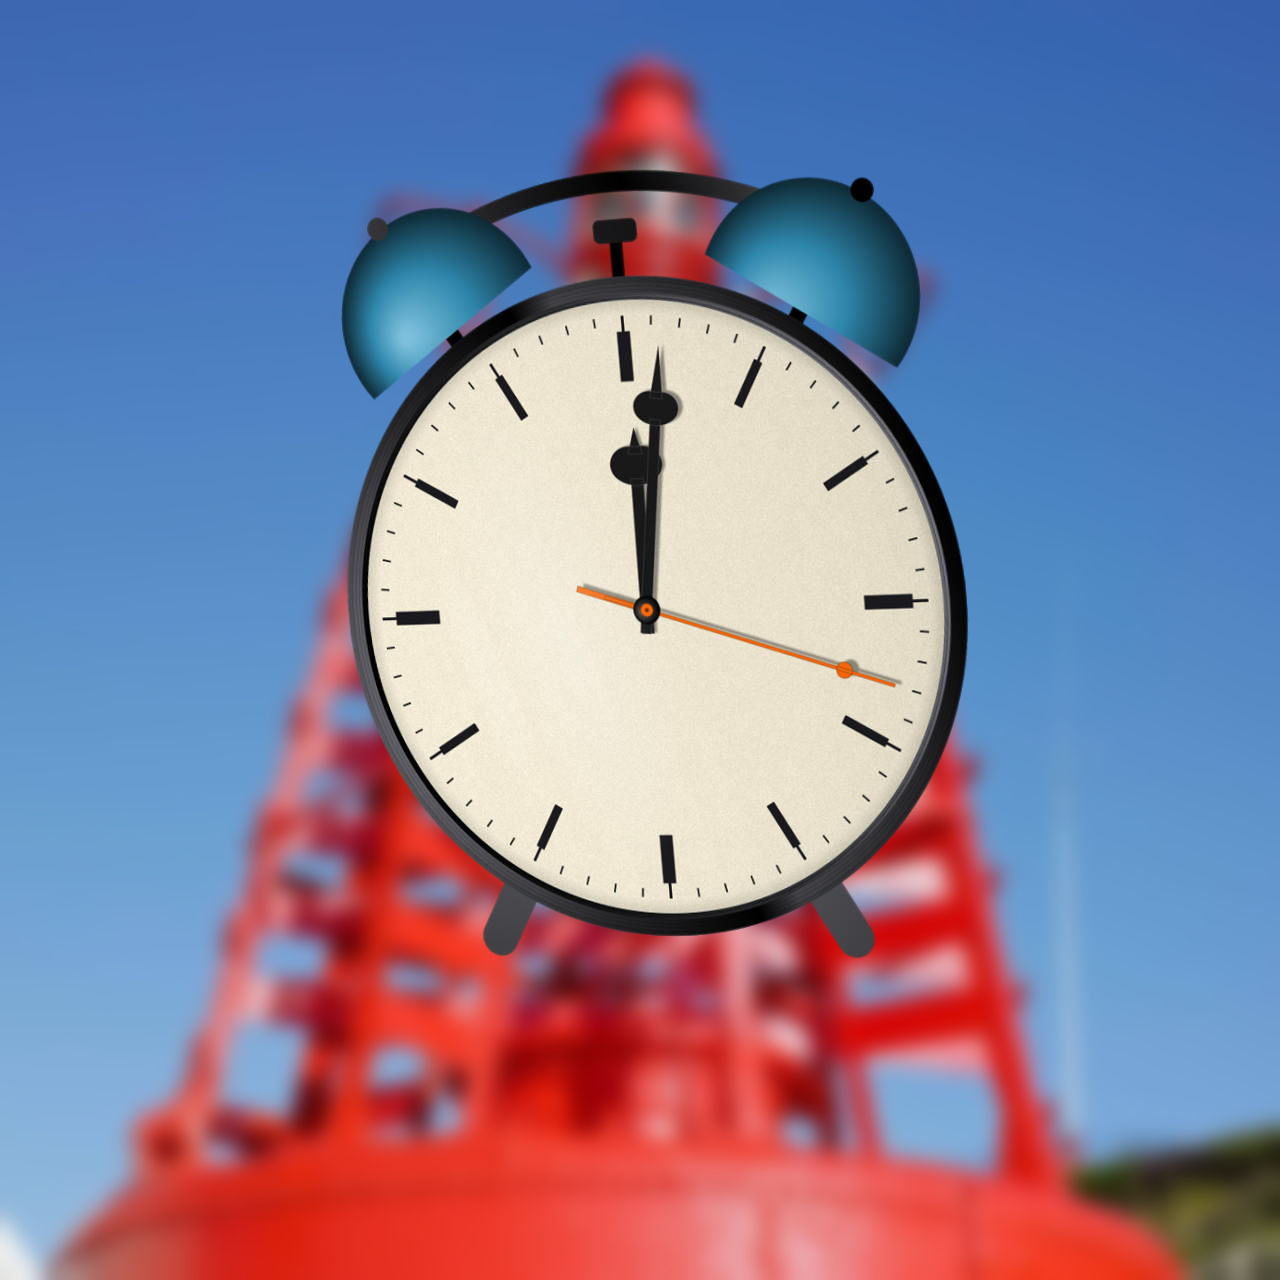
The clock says h=12 m=1 s=18
